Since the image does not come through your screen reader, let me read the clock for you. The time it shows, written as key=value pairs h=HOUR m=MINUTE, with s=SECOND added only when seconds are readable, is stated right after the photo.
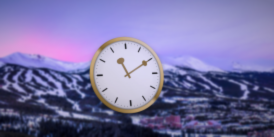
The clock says h=11 m=10
